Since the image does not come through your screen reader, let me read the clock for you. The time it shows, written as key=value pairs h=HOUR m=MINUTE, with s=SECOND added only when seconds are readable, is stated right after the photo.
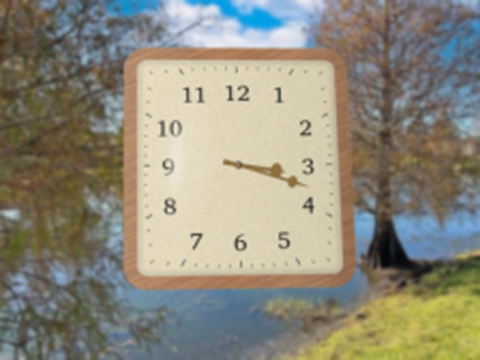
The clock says h=3 m=18
